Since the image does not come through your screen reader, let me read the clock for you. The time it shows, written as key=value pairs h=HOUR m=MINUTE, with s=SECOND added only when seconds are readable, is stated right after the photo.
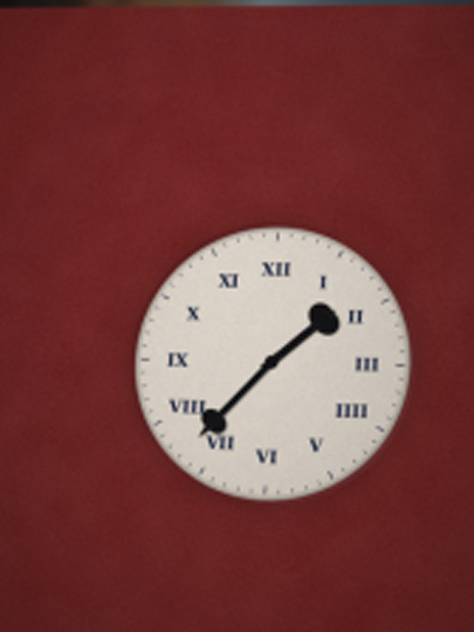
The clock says h=1 m=37
